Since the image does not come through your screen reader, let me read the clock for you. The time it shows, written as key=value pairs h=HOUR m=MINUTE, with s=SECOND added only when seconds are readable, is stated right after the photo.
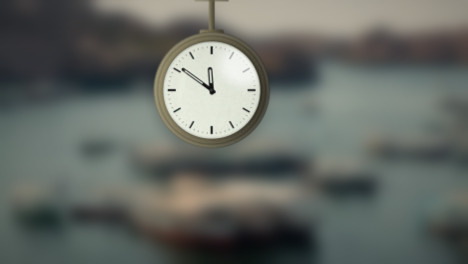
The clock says h=11 m=51
